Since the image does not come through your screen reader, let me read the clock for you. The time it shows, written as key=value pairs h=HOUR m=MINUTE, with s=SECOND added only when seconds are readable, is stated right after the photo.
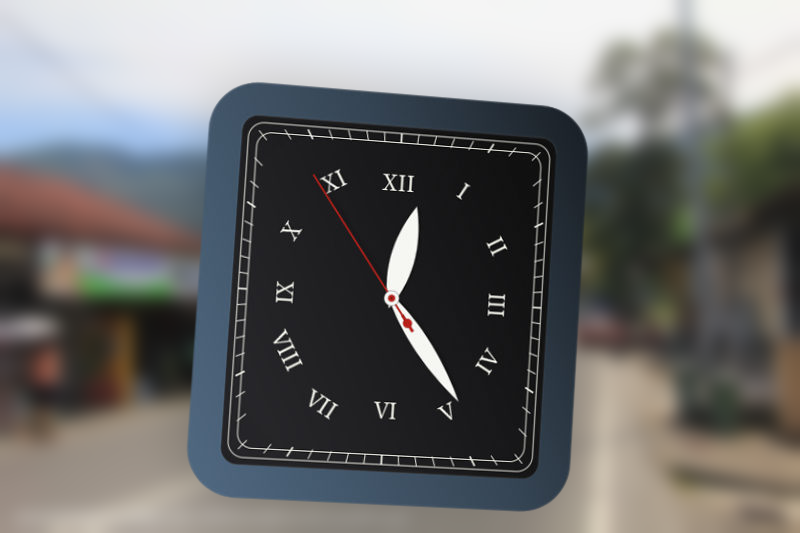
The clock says h=12 m=23 s=54
